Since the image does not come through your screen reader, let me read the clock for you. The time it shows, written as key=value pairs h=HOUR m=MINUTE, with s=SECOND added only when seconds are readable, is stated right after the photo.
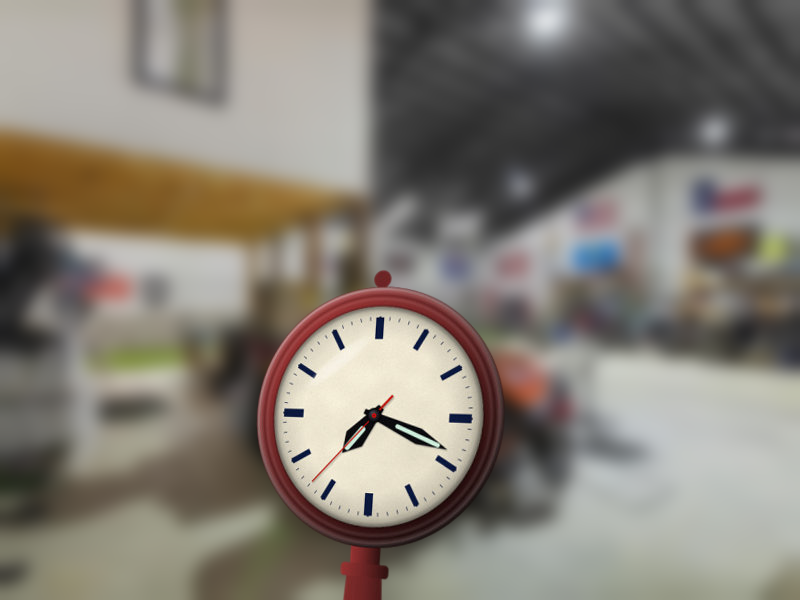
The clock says h=7 m=18 s=37
